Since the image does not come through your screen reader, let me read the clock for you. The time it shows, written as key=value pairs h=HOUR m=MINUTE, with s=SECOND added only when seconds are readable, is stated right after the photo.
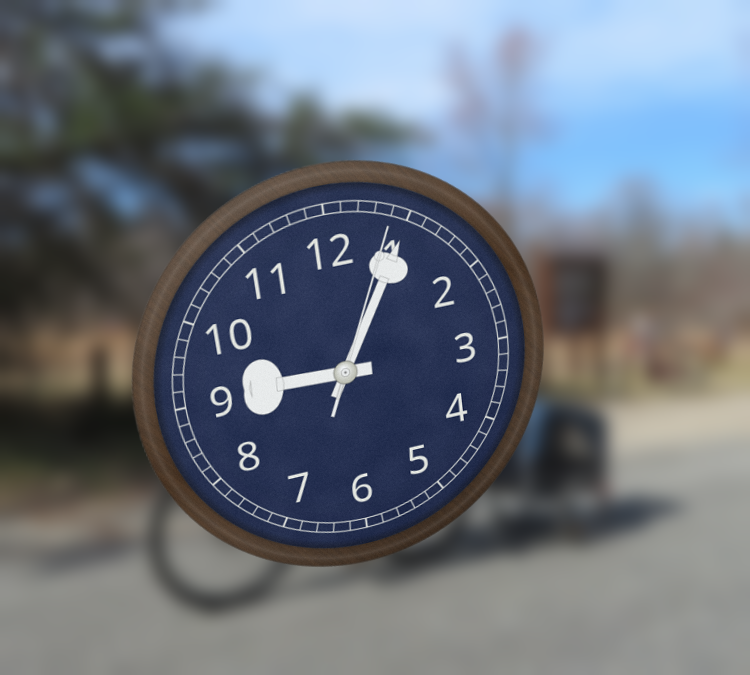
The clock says h=9 m=5 s=4
